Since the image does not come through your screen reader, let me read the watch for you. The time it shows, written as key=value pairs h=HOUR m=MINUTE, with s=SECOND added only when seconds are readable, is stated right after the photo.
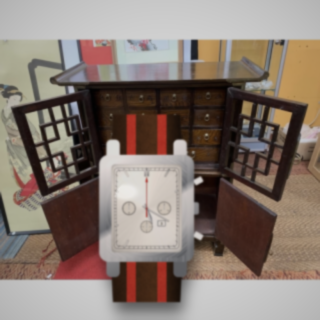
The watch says h=5 m=20
